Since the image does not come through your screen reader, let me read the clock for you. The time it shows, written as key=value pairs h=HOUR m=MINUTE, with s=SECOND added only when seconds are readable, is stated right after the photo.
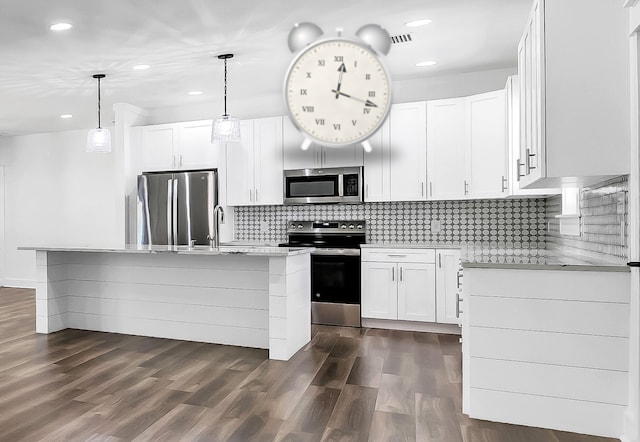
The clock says h=12 m=18
